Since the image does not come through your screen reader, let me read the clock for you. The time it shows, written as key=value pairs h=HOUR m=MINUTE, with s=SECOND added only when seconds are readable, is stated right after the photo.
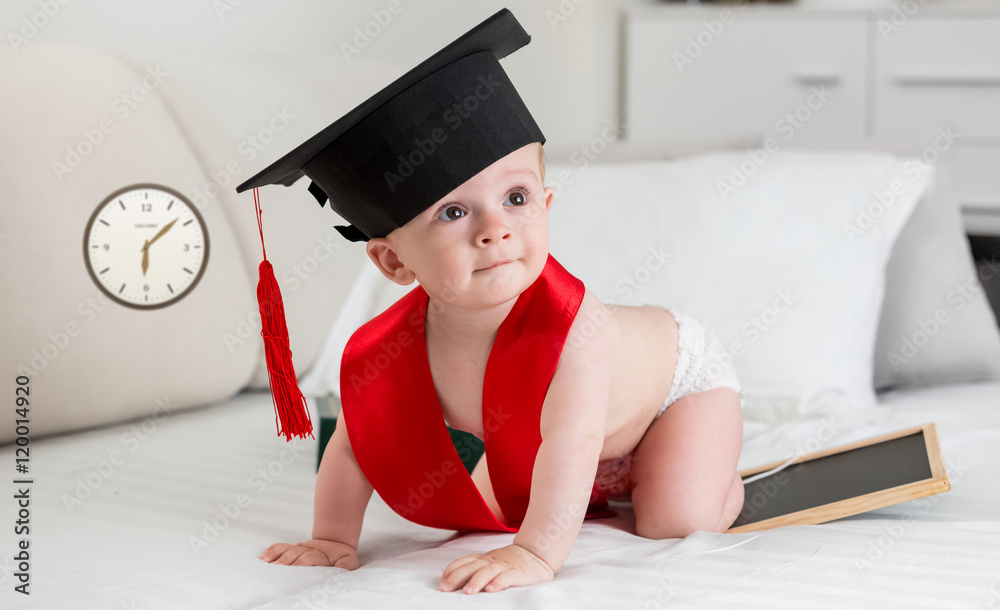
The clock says h=6 m=8
